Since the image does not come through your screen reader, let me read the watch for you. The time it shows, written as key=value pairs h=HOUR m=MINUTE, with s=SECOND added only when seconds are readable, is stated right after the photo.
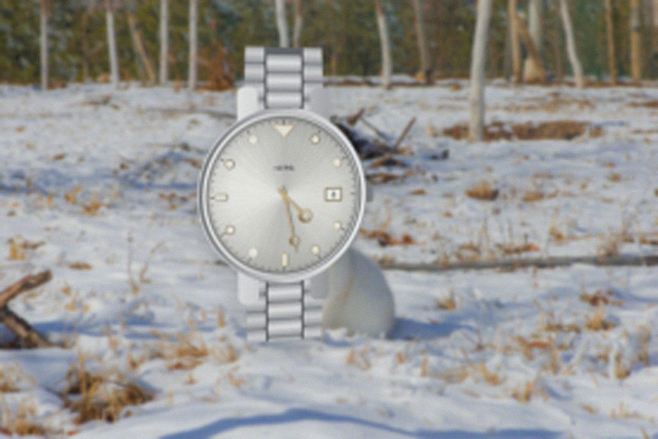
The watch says h=4 m=28
